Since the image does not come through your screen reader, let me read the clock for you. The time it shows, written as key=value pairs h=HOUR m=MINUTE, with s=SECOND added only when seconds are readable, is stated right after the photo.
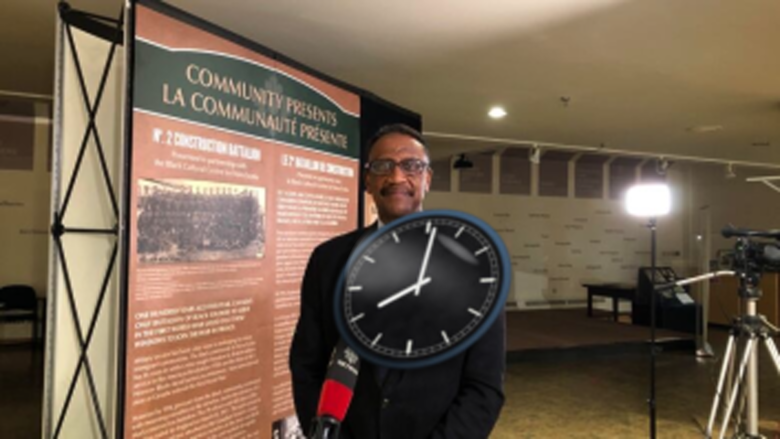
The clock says h=8 m=1
